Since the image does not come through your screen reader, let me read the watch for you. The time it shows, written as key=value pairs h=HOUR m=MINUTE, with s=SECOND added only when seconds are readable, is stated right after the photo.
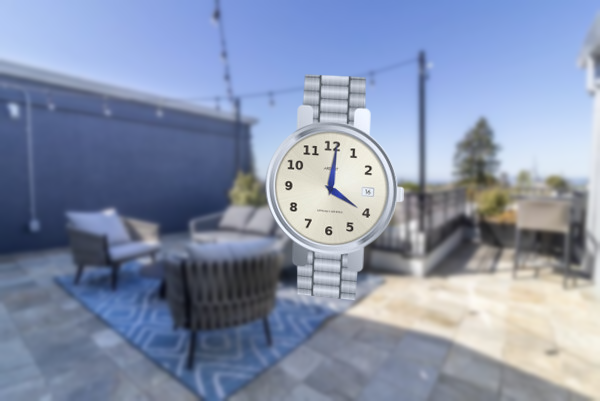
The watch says h=4 m=1
